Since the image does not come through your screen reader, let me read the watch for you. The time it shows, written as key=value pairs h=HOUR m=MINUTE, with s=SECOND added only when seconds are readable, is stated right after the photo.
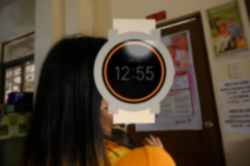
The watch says h=12 m=55
